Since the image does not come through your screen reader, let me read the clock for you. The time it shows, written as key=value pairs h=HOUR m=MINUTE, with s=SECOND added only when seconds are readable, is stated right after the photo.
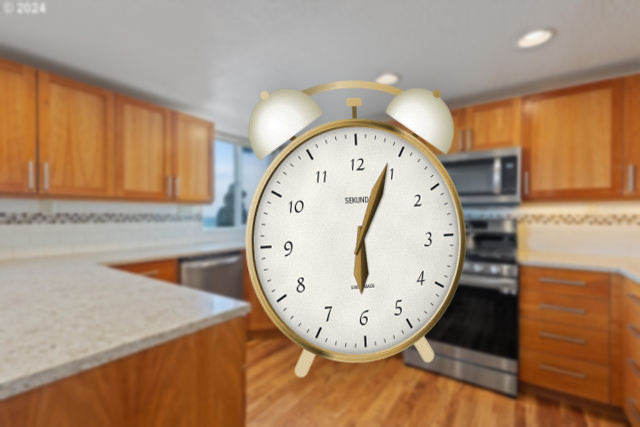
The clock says h=6 m=4
